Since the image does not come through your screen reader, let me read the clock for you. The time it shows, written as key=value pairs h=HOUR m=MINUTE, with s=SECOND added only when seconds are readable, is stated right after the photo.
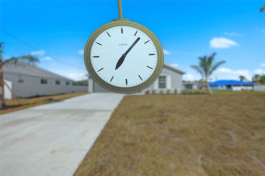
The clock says h=7 m=7
